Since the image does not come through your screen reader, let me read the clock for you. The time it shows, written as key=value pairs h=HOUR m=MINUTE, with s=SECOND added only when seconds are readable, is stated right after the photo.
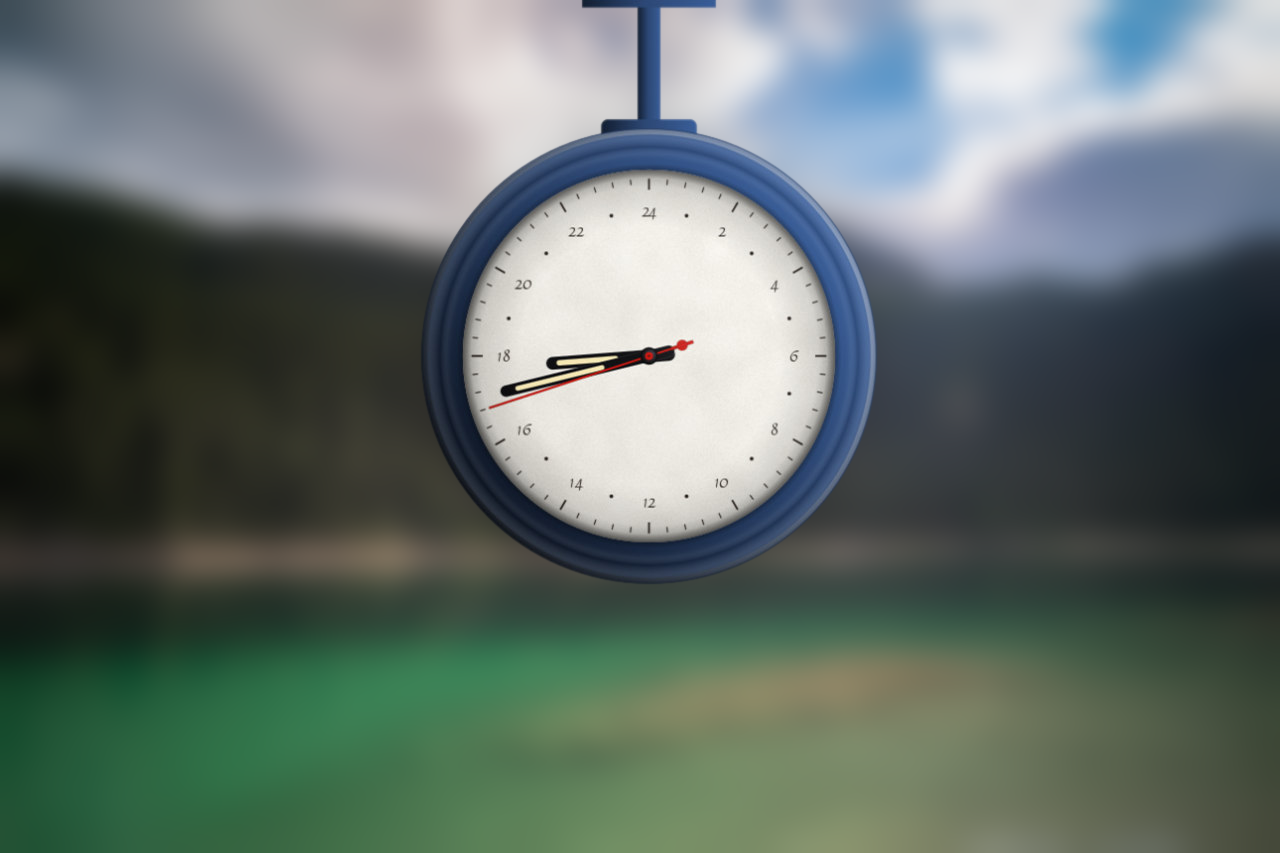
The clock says h=17 m=42 s=42
